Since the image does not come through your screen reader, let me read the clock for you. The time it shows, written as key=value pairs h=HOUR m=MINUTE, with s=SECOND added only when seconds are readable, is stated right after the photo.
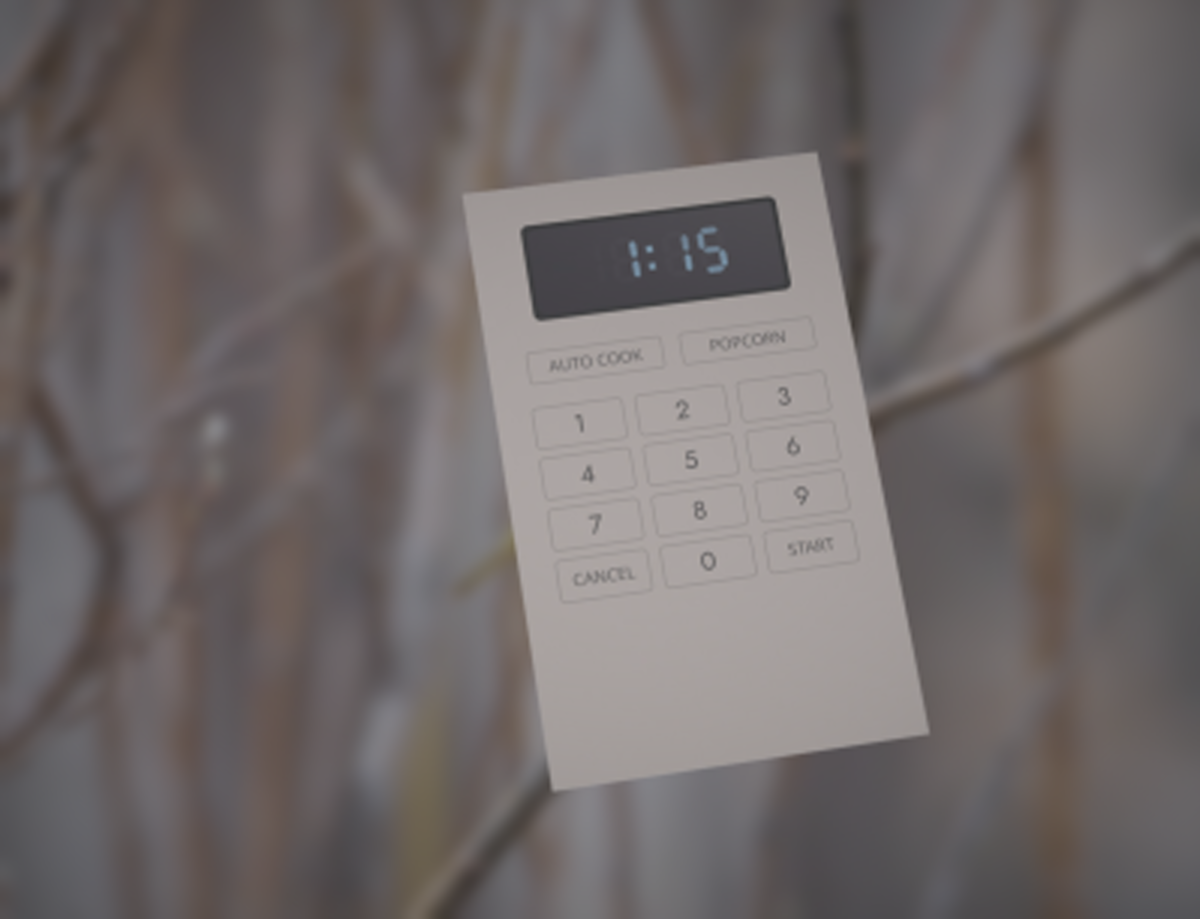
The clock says h=1 m=15
